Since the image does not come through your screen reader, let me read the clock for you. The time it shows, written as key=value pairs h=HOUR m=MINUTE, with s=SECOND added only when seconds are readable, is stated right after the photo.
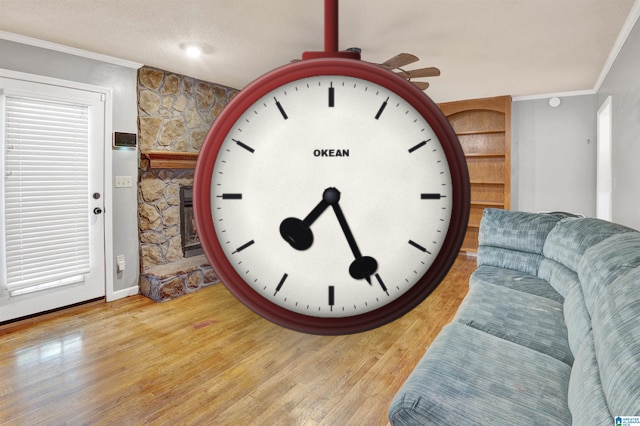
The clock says h=7 m=26
